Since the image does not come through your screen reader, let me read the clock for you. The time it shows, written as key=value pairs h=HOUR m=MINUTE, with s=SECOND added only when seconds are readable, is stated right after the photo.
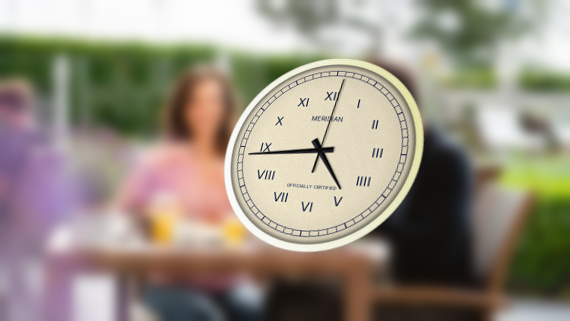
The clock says h=4 m=44 s=1
